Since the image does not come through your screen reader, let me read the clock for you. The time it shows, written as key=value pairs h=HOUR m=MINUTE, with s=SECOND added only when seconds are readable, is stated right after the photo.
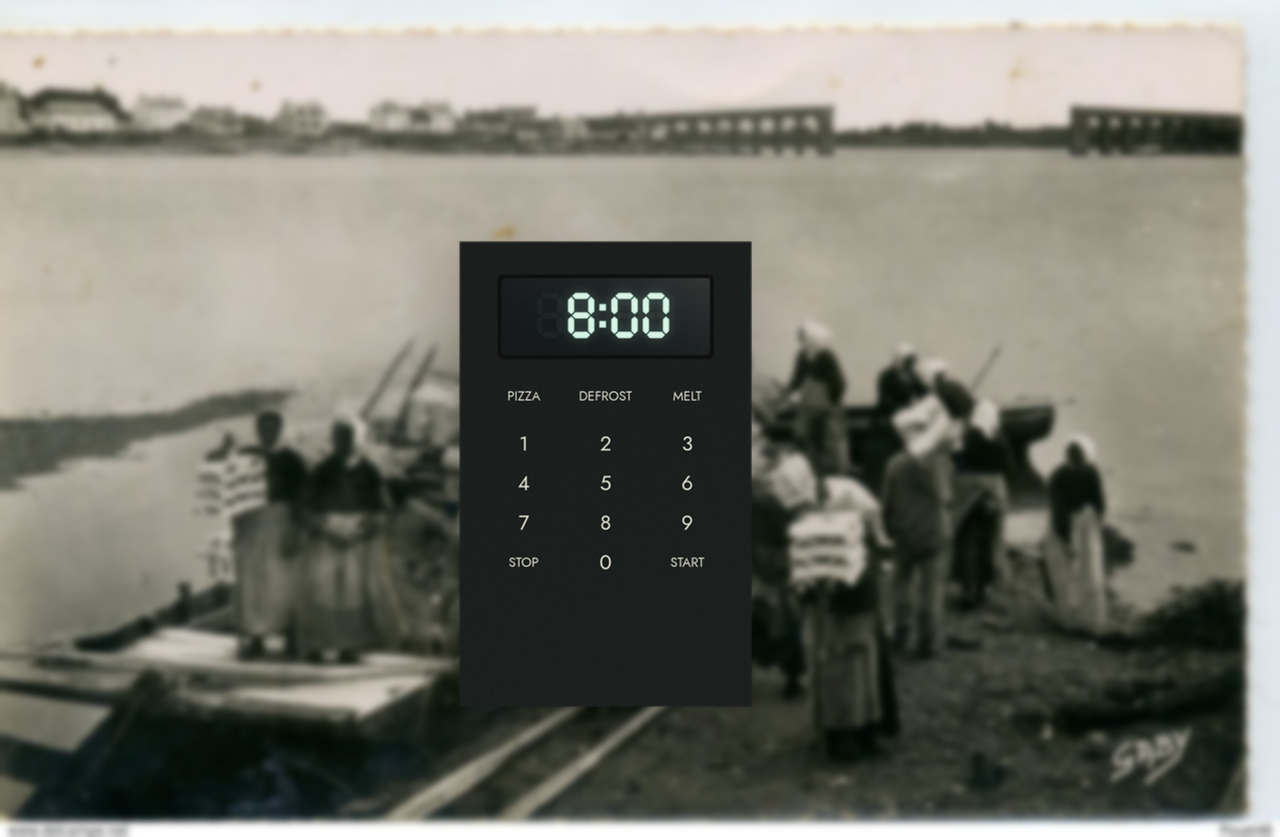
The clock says h=8 m=0
